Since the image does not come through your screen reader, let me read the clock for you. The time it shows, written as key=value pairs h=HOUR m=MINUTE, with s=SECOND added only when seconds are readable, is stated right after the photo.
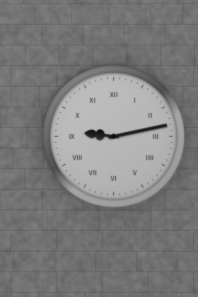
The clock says h=9 m=13
